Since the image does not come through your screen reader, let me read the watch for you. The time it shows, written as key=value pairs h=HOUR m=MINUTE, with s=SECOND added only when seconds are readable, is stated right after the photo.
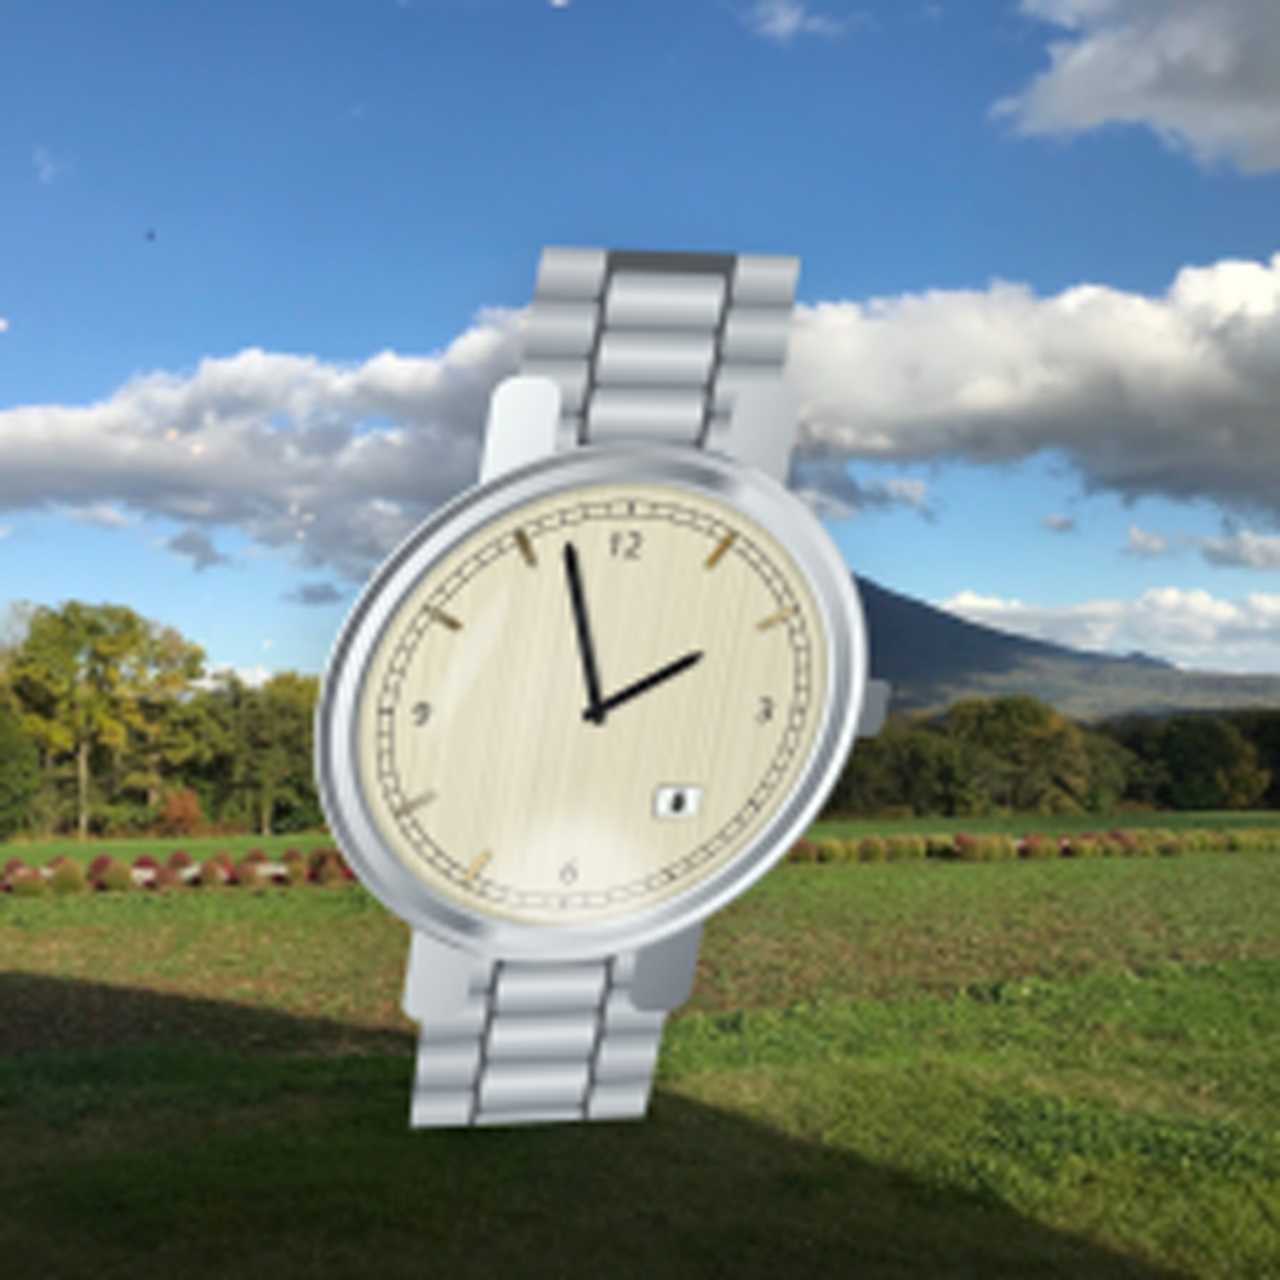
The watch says h=1 m=57
